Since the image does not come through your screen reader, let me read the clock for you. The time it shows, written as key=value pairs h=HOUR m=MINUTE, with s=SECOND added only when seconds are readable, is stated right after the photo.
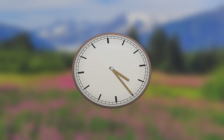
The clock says h=4 m=25
